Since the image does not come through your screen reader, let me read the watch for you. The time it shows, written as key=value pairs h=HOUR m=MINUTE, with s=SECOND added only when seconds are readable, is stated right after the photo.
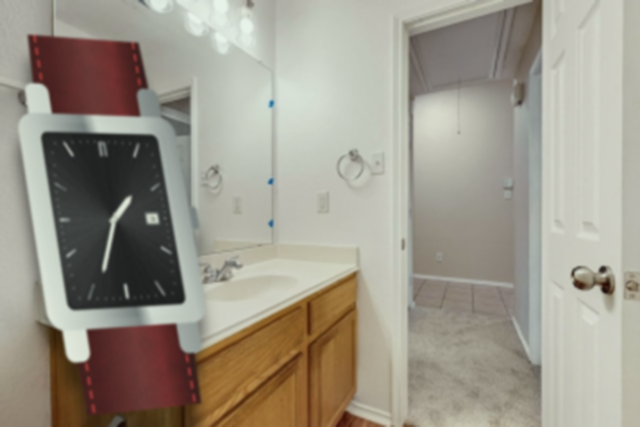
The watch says h=1 m=34
